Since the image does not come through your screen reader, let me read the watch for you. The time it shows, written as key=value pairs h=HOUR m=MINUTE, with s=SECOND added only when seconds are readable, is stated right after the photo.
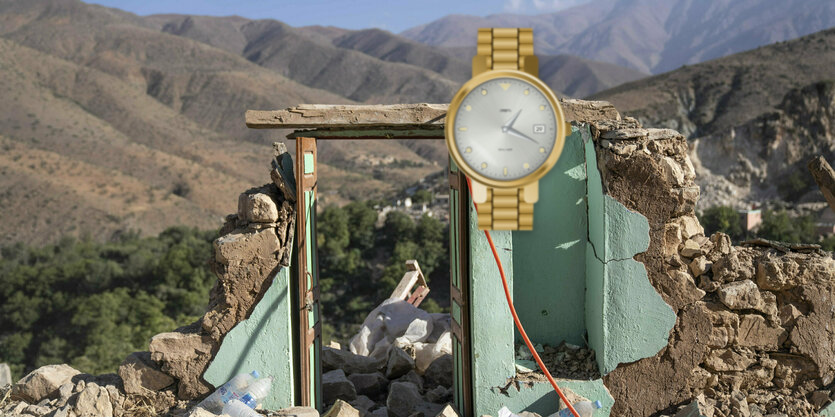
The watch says h=1 m=19
